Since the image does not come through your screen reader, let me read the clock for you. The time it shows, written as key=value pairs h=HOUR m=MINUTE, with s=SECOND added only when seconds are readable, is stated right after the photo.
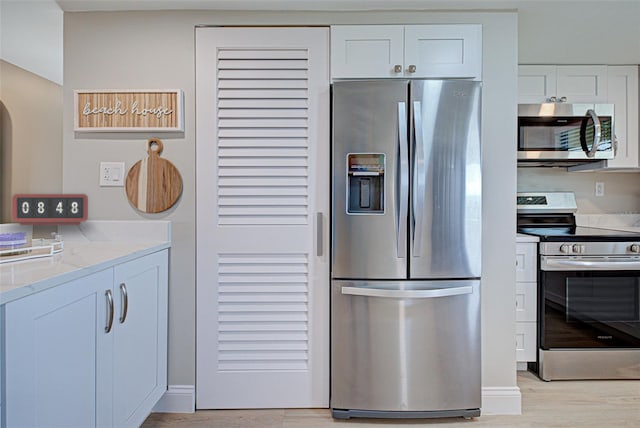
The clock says h=8 m=48
